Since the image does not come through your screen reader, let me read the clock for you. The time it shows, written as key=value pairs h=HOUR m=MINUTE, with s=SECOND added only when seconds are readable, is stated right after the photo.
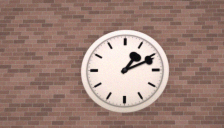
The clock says h=1 m=11
